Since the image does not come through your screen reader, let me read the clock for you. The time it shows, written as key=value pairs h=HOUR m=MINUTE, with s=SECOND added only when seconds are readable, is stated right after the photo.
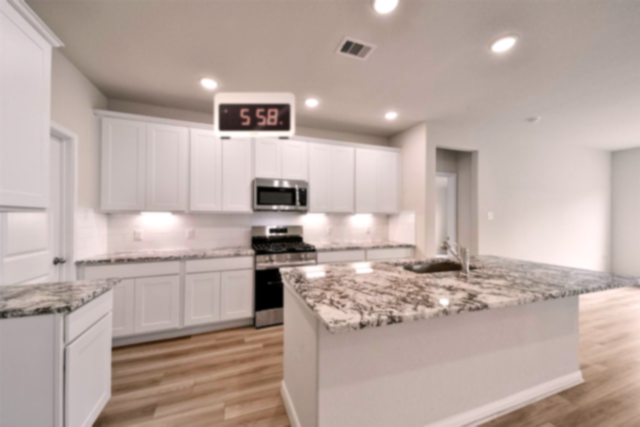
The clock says h=5 m=58
